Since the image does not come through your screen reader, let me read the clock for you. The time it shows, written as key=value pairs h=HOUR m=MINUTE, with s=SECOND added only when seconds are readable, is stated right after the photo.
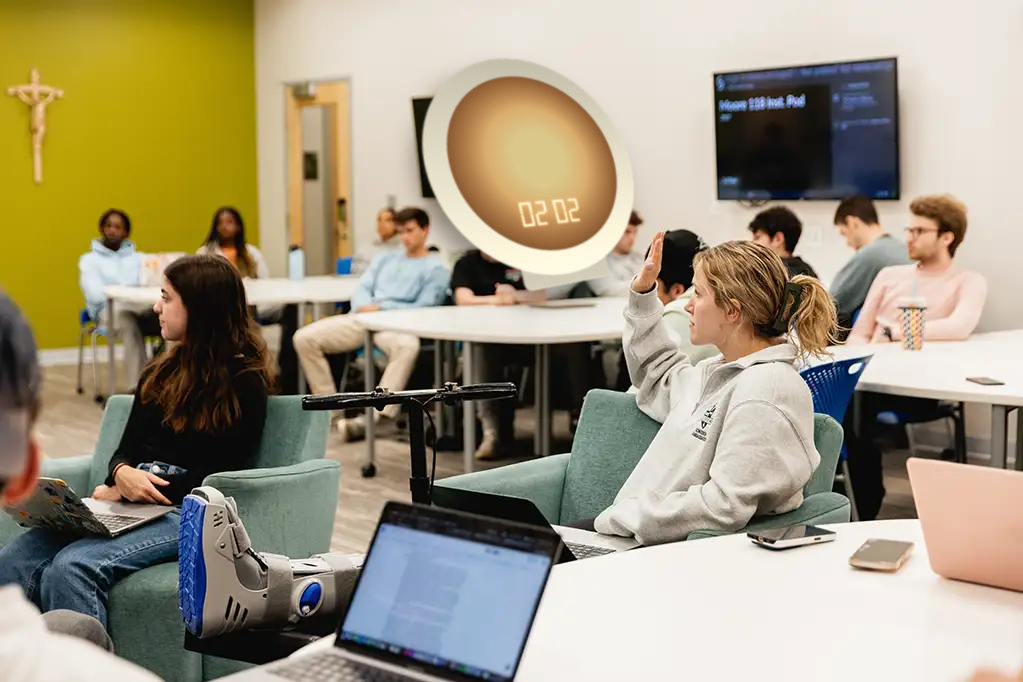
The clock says h=2 m=2
